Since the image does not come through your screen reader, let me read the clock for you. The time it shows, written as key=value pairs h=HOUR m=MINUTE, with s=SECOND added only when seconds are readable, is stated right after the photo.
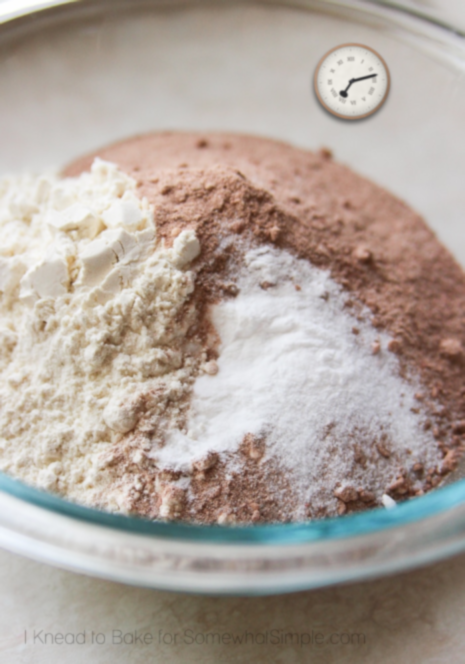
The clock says h=7 m=13
